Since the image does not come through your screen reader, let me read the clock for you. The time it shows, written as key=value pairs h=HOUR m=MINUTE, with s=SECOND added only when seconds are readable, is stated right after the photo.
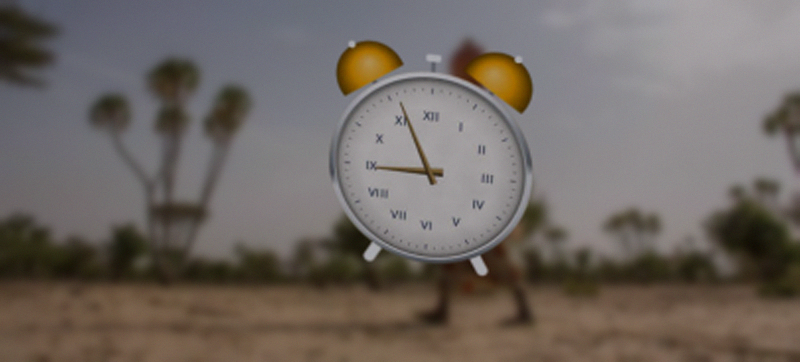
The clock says h=8 m=56
